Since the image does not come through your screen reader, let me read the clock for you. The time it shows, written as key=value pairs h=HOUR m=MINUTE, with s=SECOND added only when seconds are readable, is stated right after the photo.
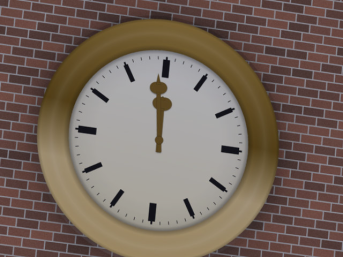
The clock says h=11 m=59
